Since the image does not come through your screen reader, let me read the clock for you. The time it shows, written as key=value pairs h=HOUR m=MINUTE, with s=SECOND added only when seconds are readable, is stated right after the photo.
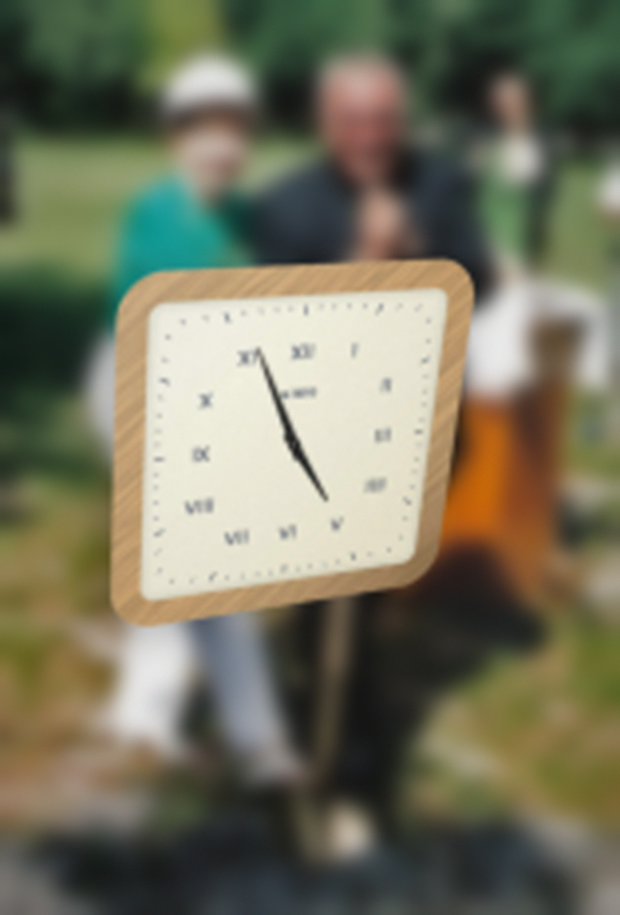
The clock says h=4 m=56
